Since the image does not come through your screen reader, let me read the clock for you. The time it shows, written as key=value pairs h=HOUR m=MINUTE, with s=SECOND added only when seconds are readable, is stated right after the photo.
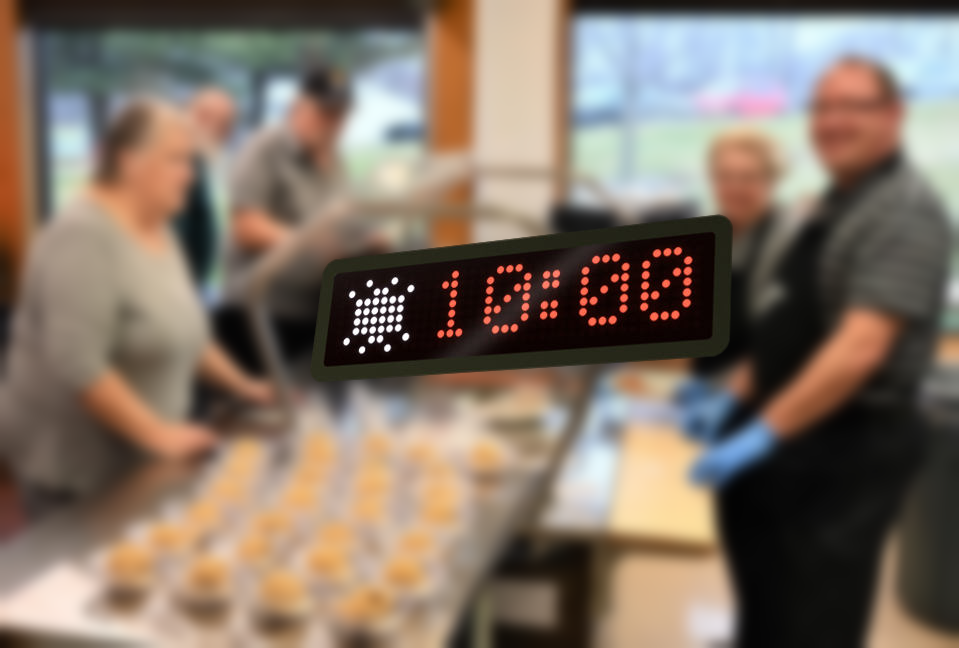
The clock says h=10 m=0
